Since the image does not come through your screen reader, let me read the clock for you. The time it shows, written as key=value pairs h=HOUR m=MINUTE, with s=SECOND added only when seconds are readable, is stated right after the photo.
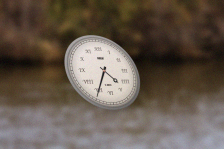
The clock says h=4 m=35
